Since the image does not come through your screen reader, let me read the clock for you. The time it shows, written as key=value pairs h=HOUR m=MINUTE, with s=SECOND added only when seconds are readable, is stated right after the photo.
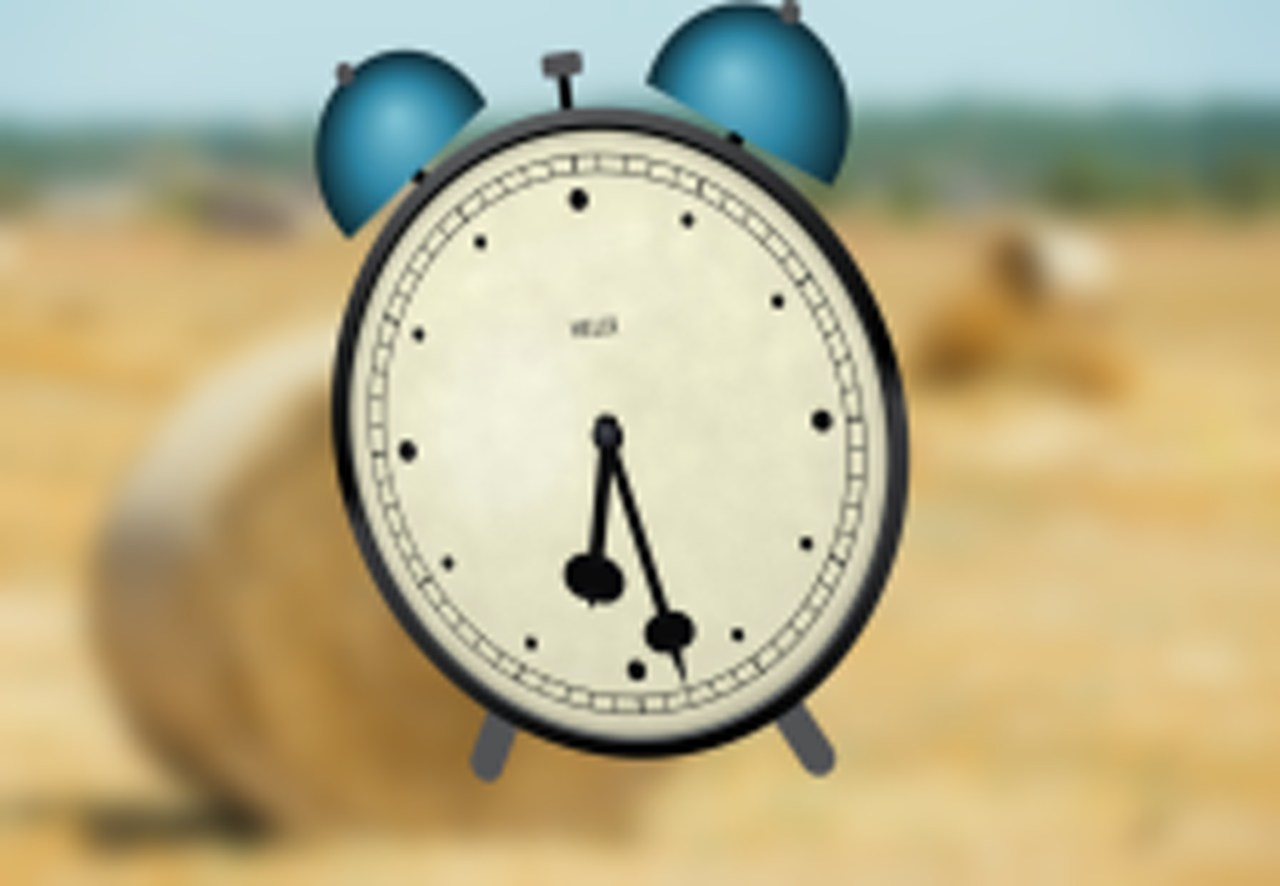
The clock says h=6 m=28
